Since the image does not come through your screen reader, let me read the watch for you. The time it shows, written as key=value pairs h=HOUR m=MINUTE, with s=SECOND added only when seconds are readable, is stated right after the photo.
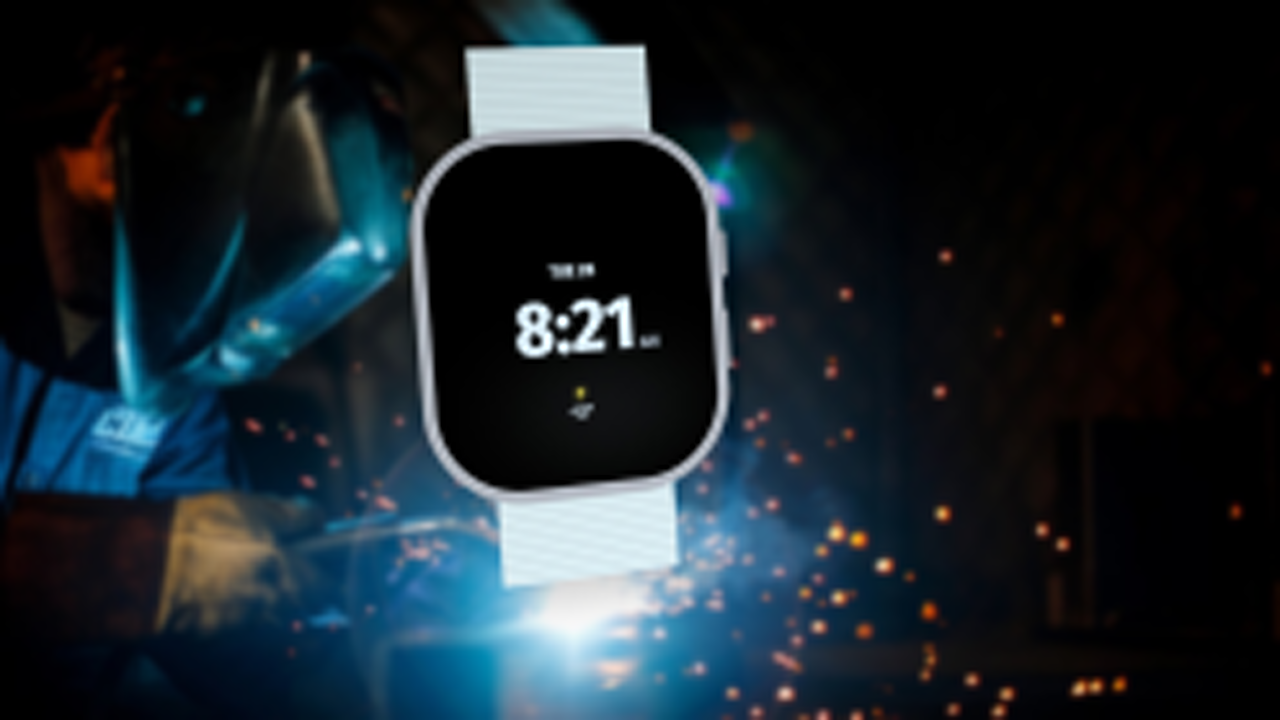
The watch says h=8 m=21
